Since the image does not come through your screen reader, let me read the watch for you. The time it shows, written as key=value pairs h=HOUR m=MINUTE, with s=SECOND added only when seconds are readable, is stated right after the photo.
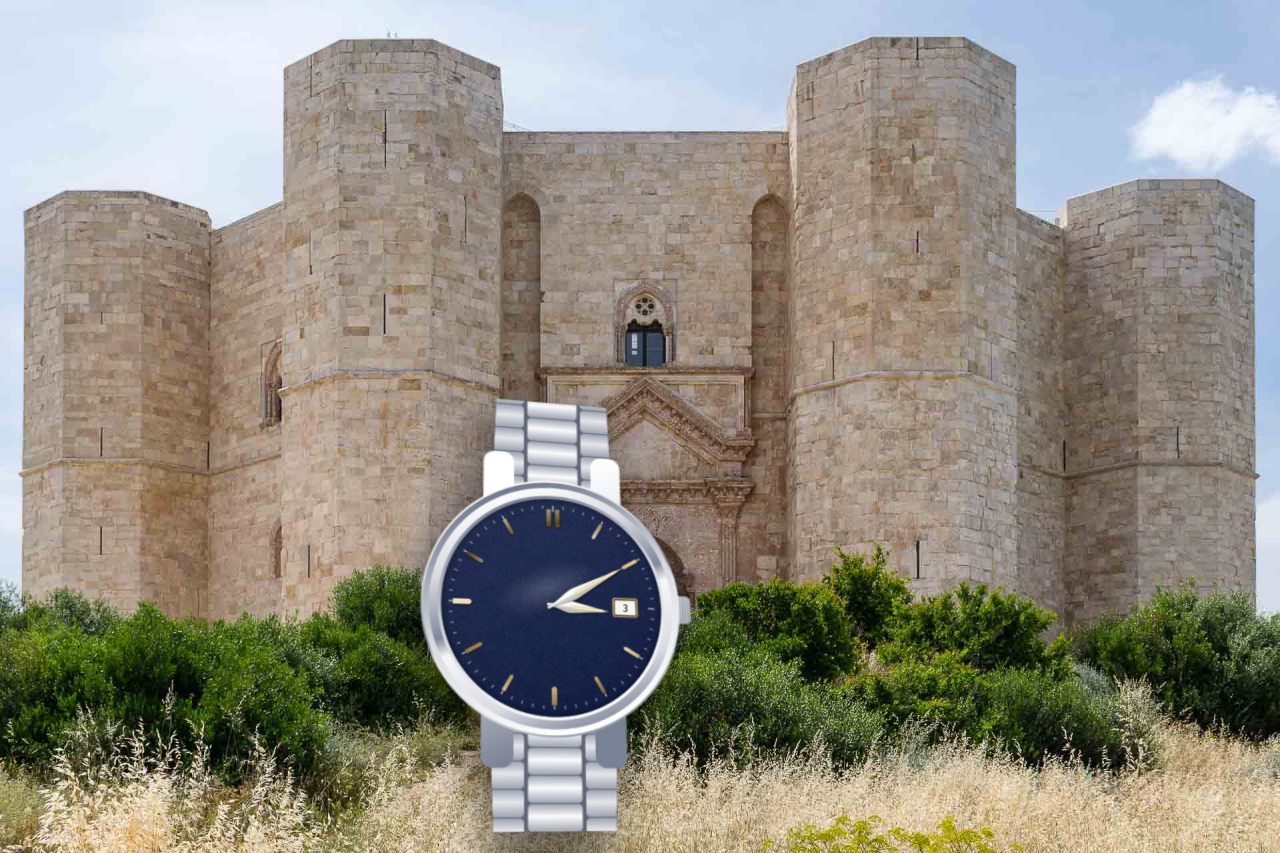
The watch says h=3 m=10
